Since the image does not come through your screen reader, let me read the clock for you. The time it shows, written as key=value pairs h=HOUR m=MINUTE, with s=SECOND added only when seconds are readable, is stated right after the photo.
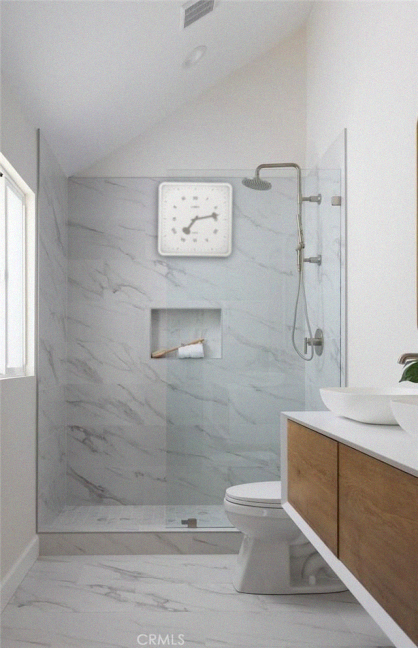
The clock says h=7 m=13
